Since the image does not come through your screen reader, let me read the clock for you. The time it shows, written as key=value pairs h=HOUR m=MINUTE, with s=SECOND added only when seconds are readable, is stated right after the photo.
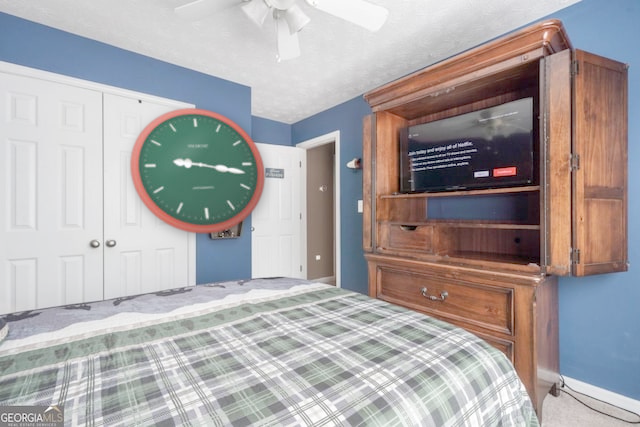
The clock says h=9 m=17
